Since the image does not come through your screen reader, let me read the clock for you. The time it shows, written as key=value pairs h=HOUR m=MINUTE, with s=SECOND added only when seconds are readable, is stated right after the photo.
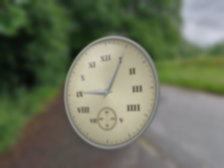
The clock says h=9 m=5
